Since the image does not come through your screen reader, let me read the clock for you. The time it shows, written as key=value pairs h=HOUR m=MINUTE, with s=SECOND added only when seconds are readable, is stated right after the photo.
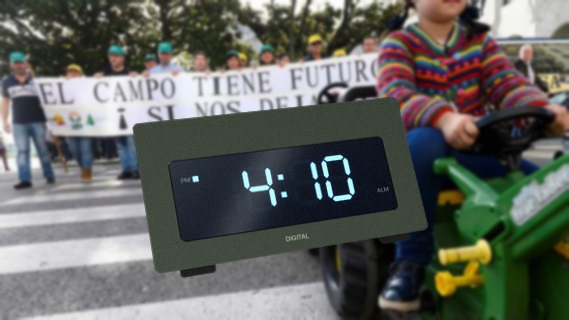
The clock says h=4 m=10
